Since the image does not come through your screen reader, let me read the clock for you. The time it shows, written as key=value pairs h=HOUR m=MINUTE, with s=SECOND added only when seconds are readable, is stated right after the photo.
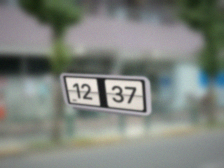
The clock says h=12 m=37
